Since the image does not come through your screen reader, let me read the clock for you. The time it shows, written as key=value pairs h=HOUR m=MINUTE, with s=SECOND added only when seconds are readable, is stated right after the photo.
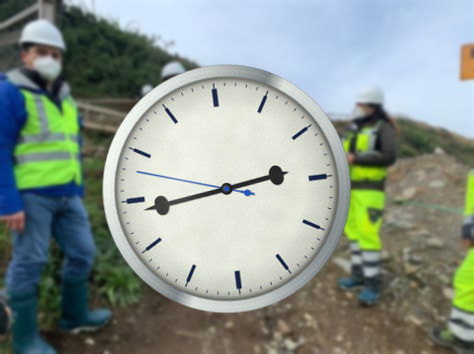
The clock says h=2 m=43 s=48
